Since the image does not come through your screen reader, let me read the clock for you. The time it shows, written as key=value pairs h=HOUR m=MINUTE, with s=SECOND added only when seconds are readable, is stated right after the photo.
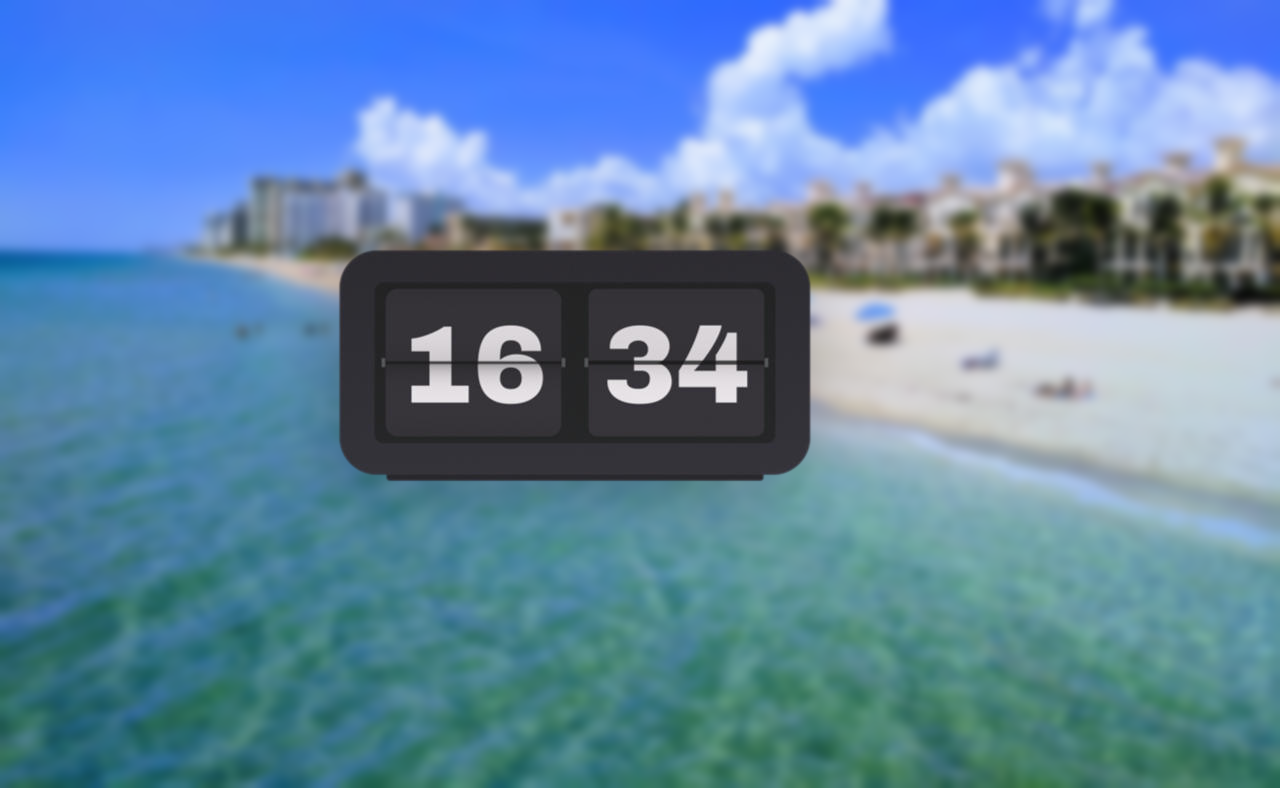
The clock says h=16 m=34
